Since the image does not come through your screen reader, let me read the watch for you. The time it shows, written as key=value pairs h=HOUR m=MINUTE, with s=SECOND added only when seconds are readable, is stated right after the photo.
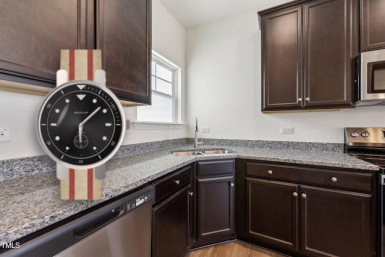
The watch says h=6 m=8
